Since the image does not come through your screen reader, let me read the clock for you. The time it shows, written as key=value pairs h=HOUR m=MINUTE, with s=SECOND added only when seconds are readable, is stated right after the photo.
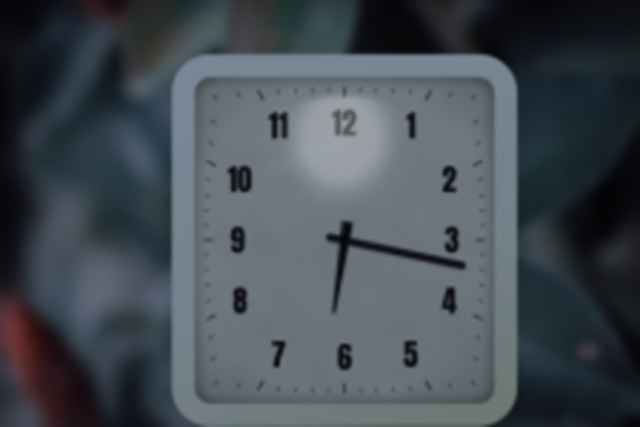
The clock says h=6 m=17
